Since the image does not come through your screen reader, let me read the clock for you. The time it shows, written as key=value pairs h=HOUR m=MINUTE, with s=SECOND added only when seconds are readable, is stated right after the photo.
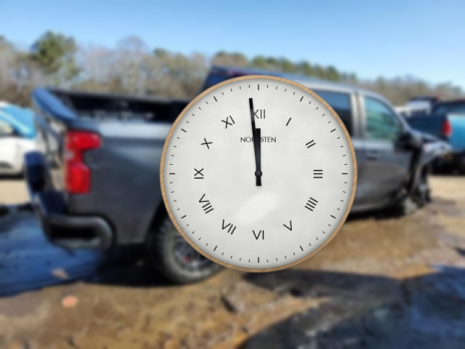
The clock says h=11 m=59
